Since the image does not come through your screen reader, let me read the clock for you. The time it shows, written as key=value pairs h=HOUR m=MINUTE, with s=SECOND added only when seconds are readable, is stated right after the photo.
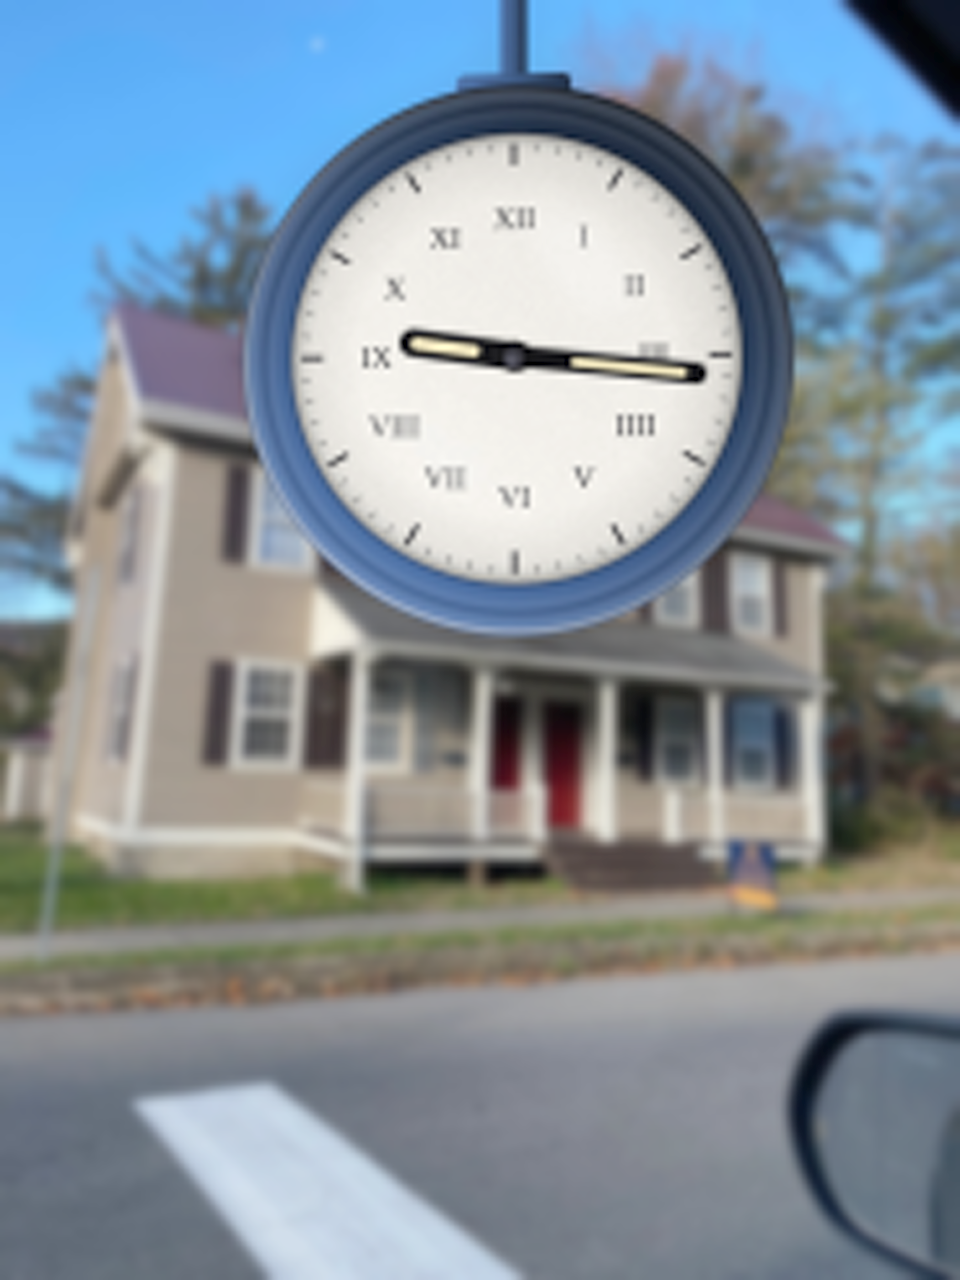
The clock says h=9 m=16
